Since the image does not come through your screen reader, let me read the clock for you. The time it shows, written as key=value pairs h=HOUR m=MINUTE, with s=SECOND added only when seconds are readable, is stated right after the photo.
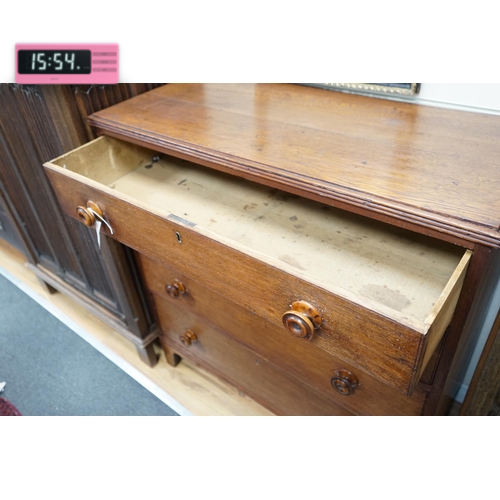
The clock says h=15 m=54
